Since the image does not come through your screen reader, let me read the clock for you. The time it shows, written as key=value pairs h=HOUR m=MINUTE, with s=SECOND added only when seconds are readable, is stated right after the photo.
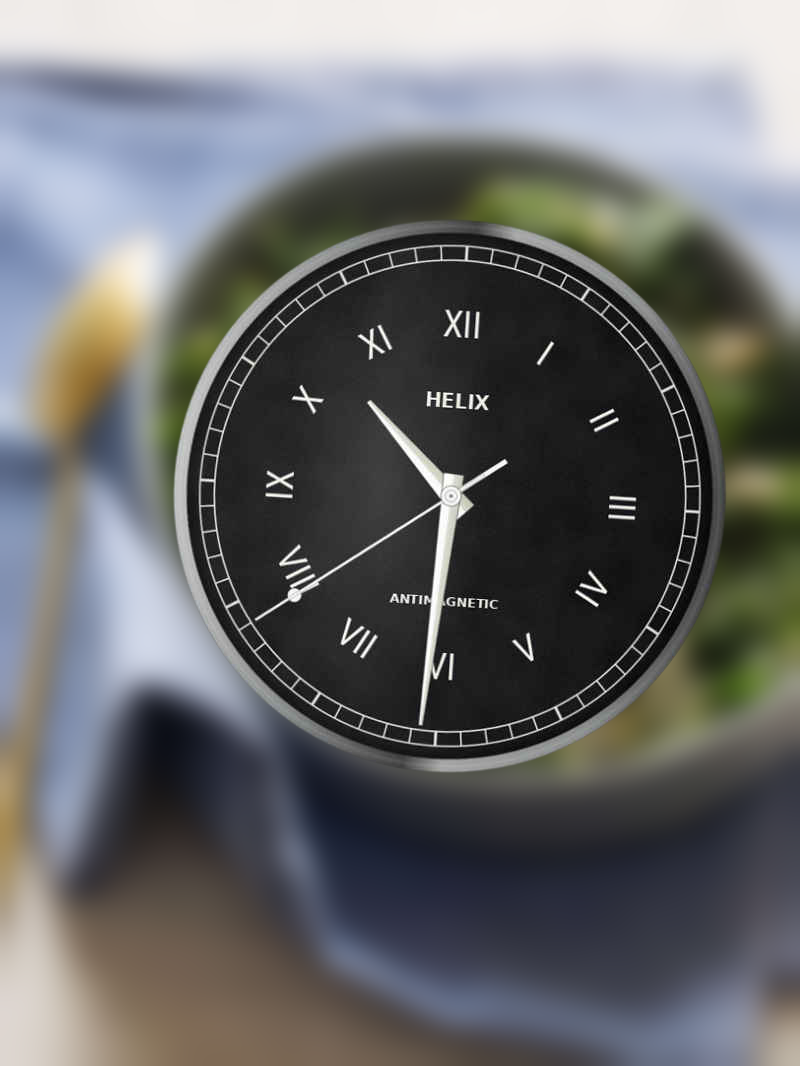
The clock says h=10 m=30 s=39
